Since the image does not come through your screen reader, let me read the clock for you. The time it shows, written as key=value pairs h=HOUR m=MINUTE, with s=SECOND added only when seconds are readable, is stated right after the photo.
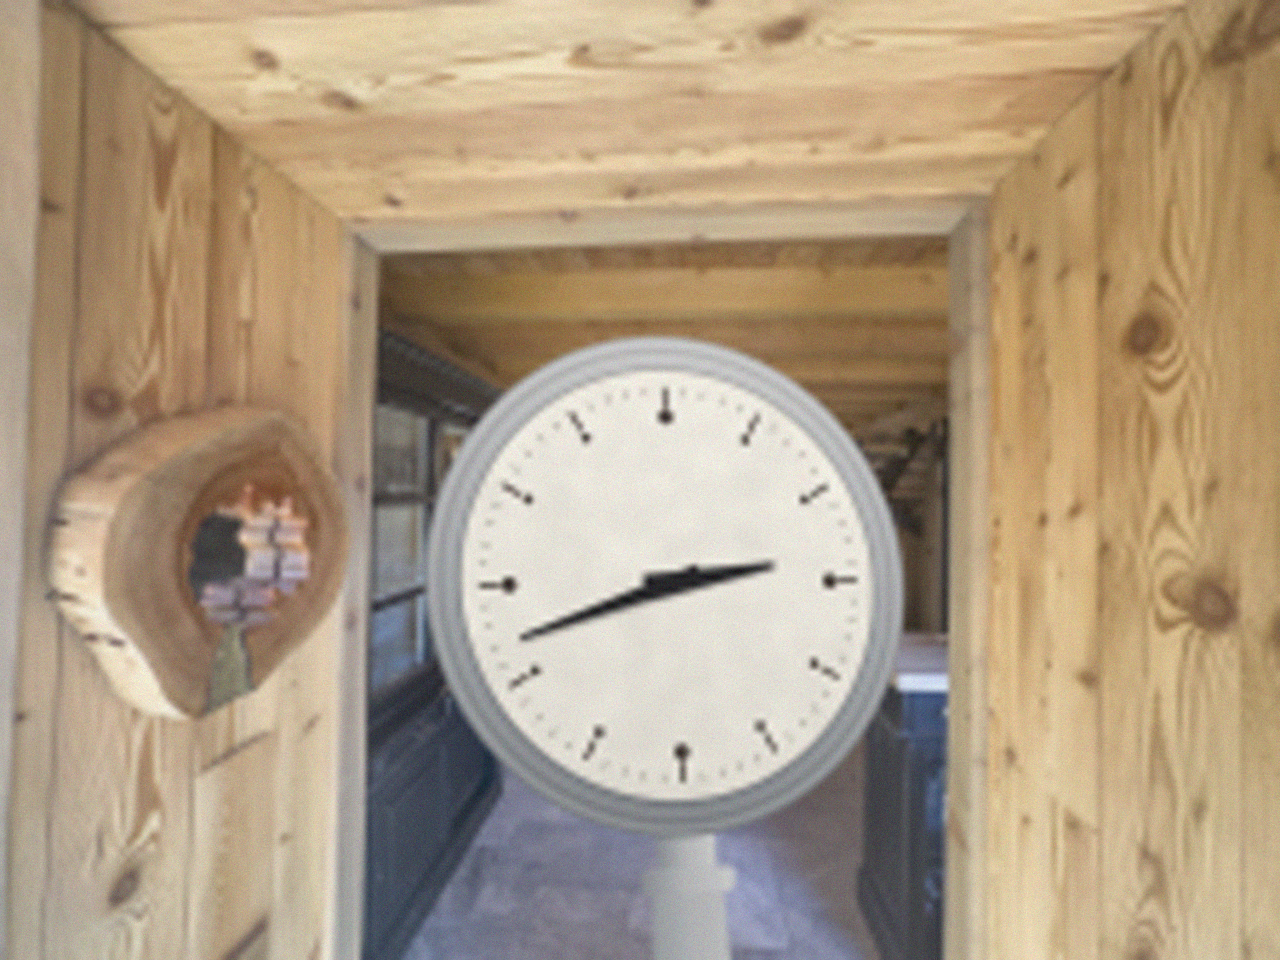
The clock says h=2 m=42
